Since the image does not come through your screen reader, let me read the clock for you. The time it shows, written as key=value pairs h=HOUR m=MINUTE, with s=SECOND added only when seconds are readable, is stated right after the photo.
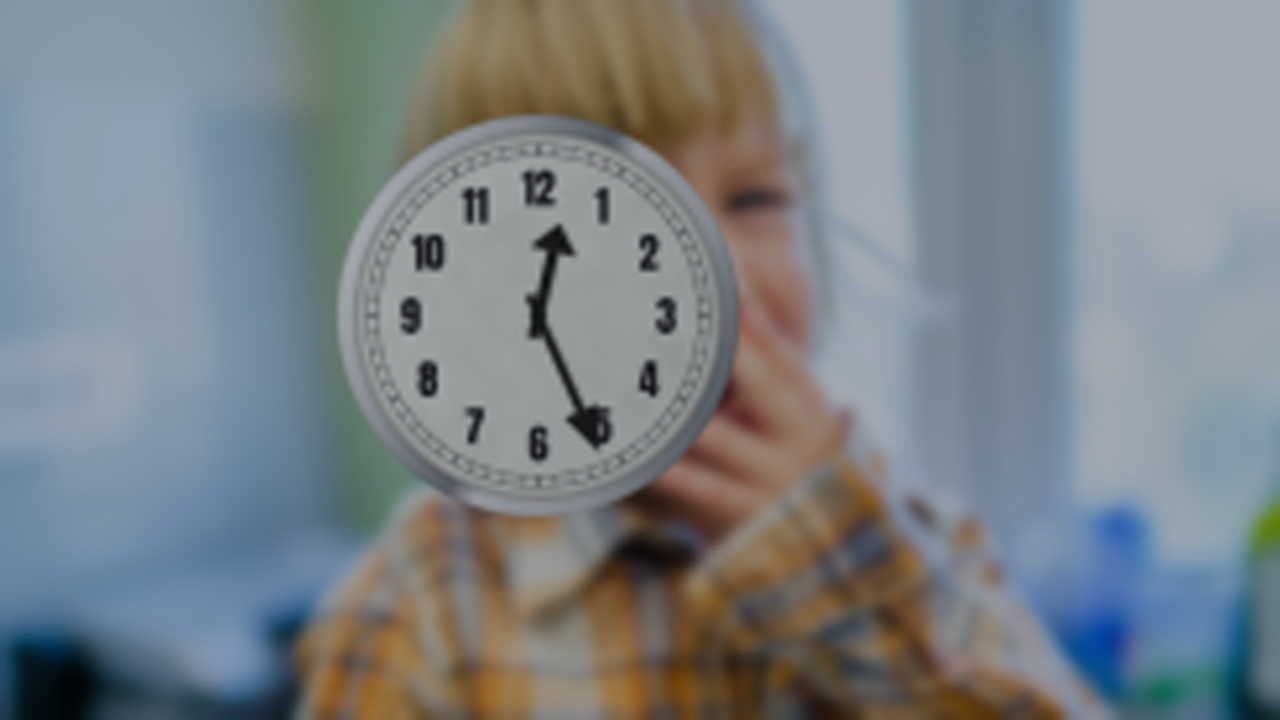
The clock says h=12 m=26
